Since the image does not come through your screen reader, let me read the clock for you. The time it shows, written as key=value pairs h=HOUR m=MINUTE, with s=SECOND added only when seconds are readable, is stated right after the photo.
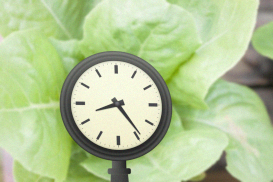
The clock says h=8 m=24
